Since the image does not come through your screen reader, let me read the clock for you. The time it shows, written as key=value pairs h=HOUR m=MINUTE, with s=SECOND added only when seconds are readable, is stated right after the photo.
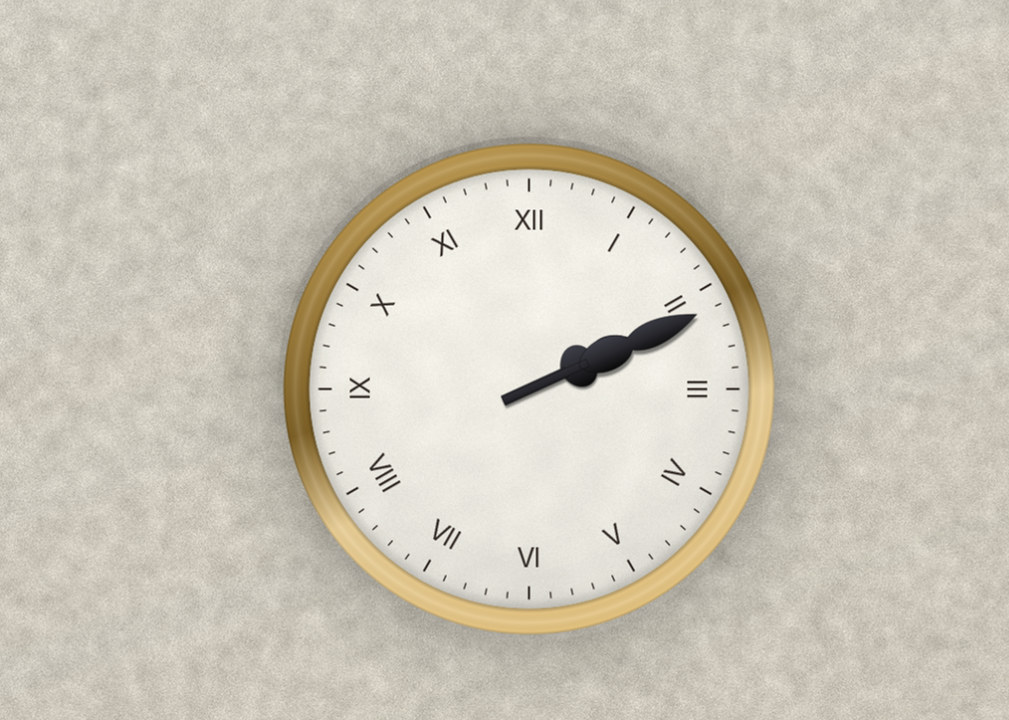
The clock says h=2 m=11
